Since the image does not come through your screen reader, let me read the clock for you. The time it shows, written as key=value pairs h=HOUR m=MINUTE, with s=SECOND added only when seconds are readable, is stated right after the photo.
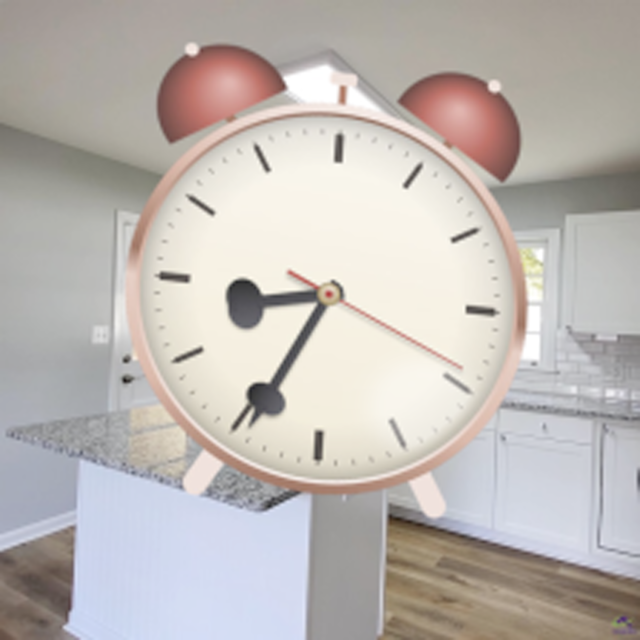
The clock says h=8 m=34 s=19
